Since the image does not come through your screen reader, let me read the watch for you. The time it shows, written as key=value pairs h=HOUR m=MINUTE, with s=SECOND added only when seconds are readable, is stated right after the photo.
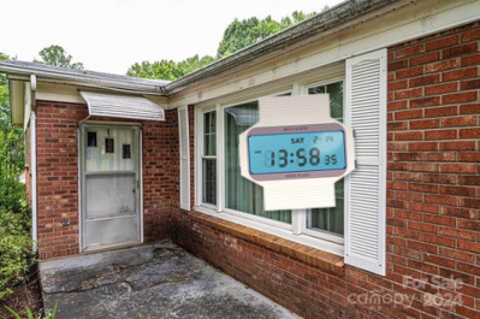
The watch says h=13 m=58 s=35
